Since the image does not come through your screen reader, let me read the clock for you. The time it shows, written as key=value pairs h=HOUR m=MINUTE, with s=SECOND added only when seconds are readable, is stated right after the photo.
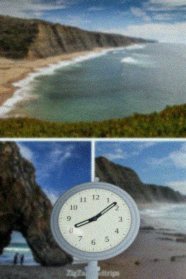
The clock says h=8 m=8
